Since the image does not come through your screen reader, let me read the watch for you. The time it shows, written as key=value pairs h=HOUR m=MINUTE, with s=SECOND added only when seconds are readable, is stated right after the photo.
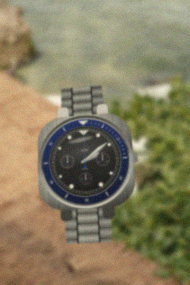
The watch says h=2 m=9
